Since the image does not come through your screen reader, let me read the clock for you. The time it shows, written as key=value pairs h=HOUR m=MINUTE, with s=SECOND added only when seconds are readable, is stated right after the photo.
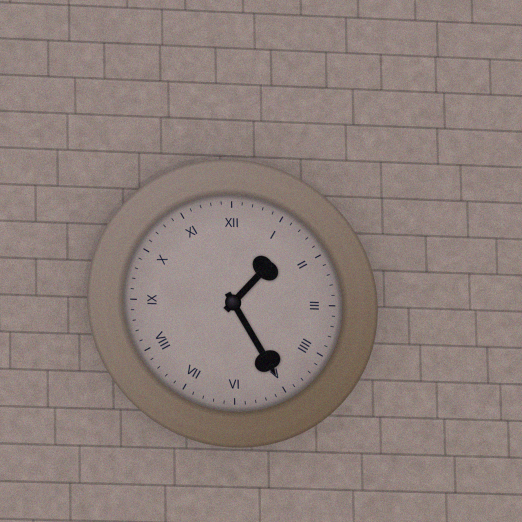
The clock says h=1 m=25
